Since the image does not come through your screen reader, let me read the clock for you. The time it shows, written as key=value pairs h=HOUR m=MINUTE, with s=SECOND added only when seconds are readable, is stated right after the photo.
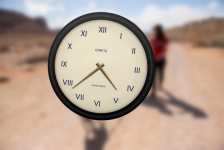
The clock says h=4 m=38
